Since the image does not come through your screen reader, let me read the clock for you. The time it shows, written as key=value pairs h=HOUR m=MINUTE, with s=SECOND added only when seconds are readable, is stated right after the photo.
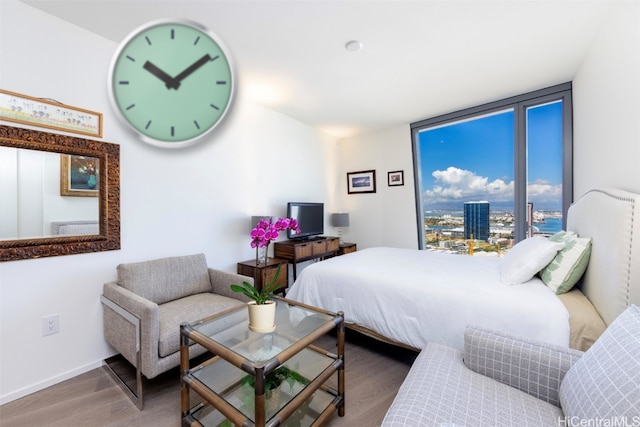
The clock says h=10 m=9
